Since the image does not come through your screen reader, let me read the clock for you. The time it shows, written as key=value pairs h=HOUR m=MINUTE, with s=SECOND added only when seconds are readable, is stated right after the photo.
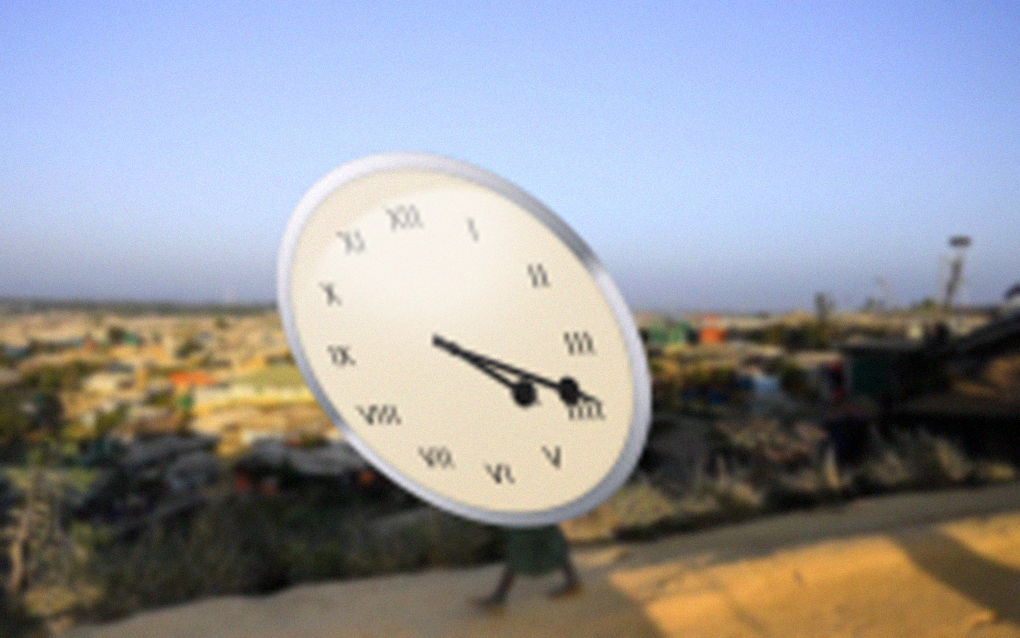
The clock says h=4 m=19
